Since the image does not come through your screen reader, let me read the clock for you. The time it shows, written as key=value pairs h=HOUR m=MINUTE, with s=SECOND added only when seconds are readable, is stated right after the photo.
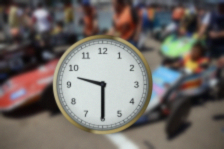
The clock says h=9 m=30
